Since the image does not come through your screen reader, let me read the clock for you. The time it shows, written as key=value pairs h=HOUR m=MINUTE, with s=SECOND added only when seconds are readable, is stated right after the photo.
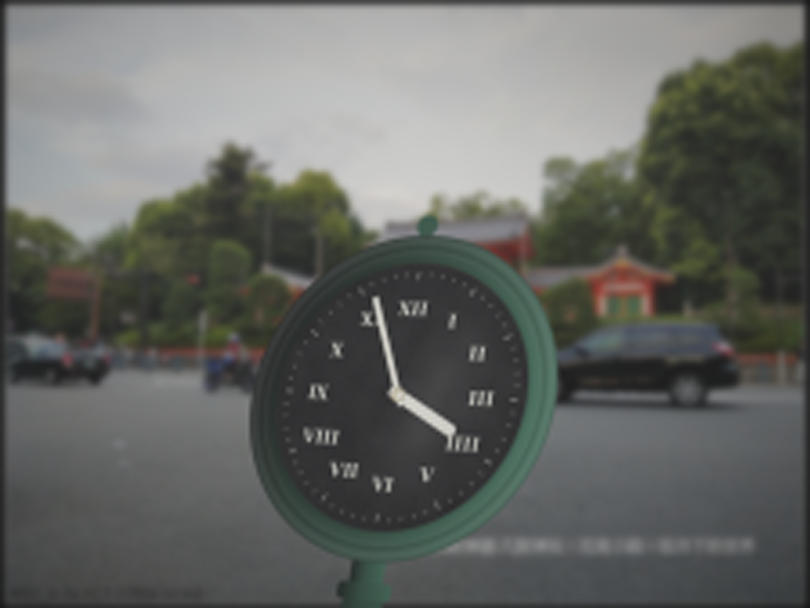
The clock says h=3 m=56
